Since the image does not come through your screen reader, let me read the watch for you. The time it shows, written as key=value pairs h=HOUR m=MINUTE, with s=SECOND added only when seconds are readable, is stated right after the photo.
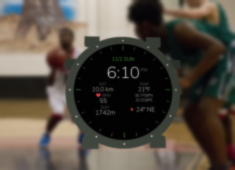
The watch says h=6 m=10
